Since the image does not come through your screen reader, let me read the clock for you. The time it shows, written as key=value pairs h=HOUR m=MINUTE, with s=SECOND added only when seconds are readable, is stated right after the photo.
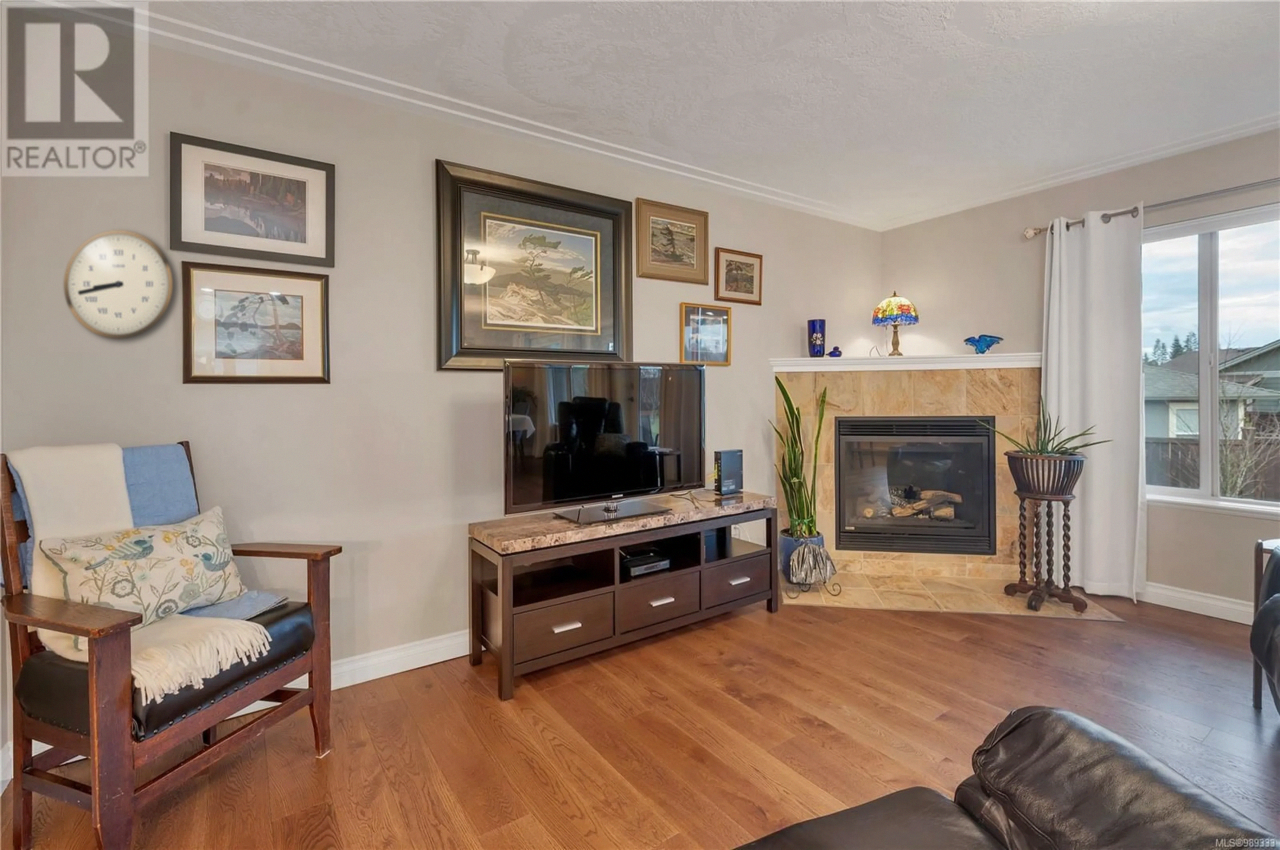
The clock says h=8 m=43
